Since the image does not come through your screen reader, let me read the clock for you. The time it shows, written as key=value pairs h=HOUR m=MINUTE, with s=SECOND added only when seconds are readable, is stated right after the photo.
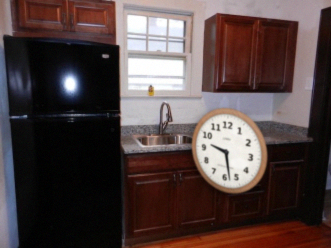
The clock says h=9 m=28
